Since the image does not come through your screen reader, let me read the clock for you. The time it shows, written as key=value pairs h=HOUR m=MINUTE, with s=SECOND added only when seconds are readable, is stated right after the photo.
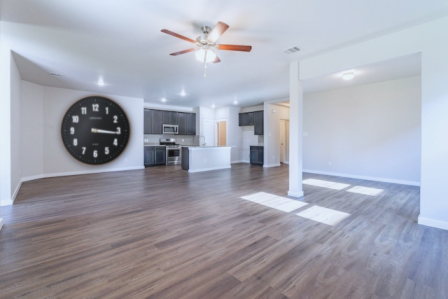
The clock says h=3 m=16
